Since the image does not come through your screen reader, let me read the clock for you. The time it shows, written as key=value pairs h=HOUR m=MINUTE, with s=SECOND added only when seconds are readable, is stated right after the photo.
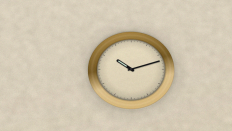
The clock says h=10 m=12
